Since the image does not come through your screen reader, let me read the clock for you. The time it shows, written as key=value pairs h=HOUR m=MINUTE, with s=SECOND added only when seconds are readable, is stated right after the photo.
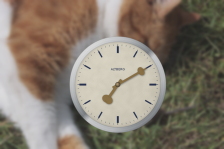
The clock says h=7 m=10
